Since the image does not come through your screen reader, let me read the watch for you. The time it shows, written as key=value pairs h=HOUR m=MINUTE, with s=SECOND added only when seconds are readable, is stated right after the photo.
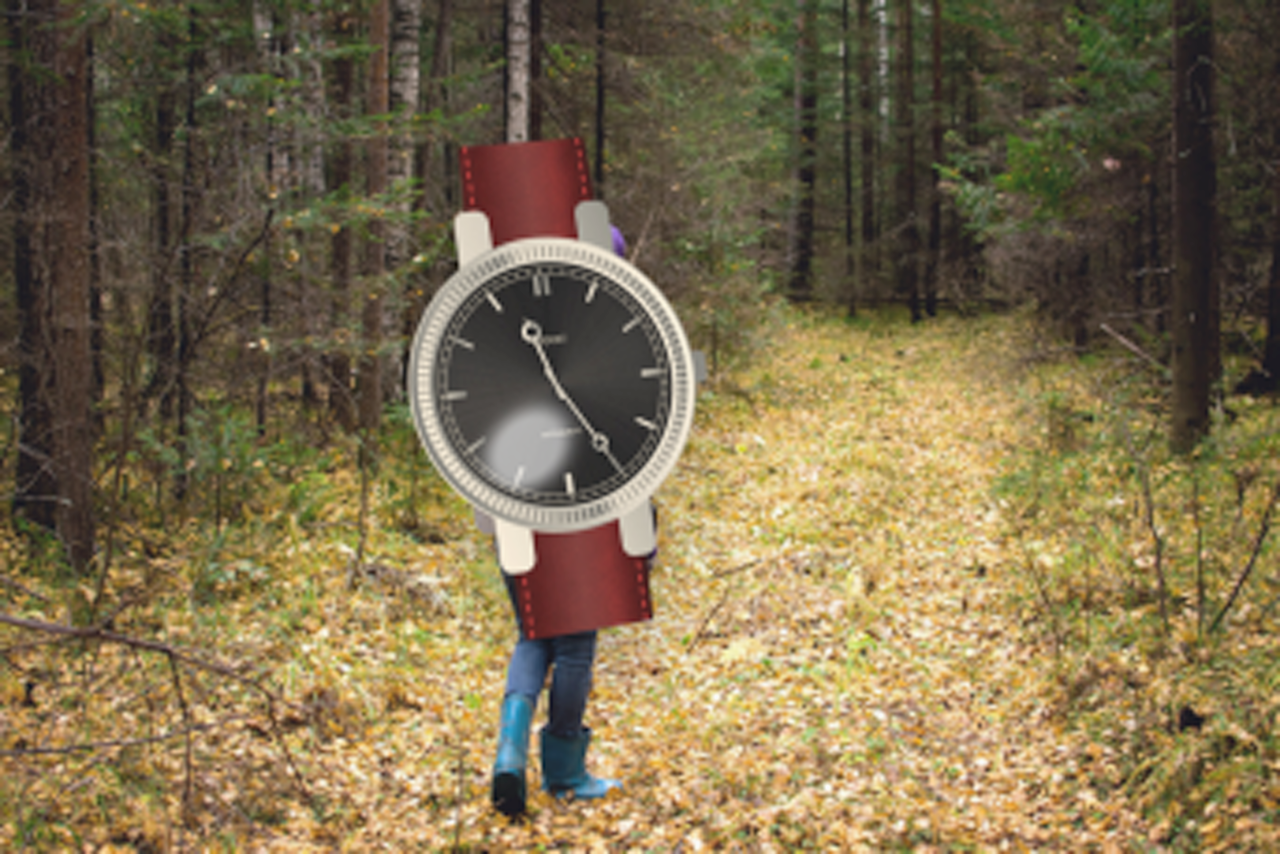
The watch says h=11 m=25
